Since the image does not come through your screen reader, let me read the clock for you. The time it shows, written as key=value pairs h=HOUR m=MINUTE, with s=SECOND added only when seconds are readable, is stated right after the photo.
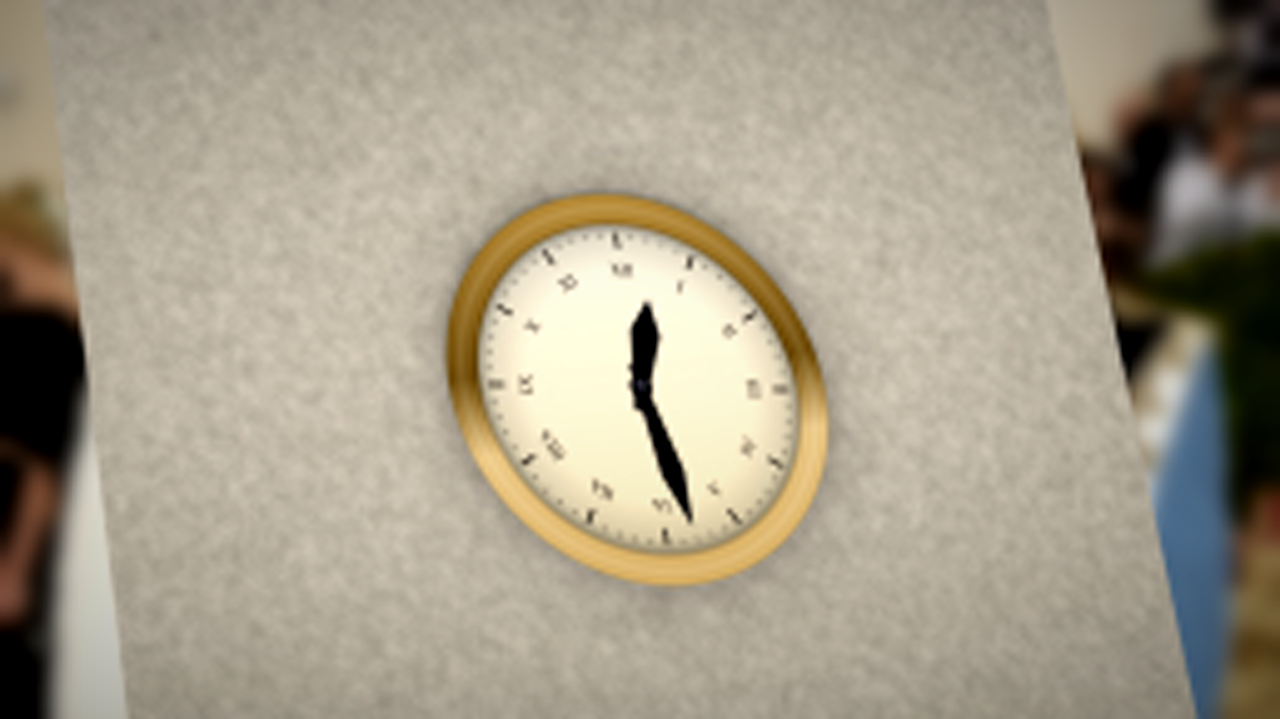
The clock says h=12 m=28
